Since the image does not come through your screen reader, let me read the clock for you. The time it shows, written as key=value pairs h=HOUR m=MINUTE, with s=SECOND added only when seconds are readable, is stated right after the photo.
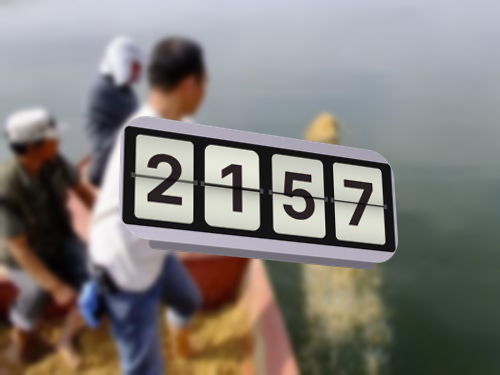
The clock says h=21 m=57
